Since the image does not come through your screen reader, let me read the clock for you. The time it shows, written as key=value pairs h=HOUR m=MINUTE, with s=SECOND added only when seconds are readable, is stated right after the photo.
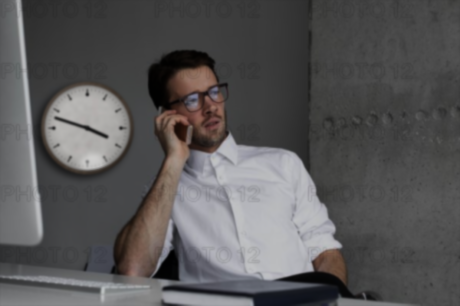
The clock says h=3 m=48
